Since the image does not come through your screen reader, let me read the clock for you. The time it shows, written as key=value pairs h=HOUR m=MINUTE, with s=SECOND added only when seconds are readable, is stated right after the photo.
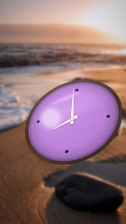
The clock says h=7 m=59
